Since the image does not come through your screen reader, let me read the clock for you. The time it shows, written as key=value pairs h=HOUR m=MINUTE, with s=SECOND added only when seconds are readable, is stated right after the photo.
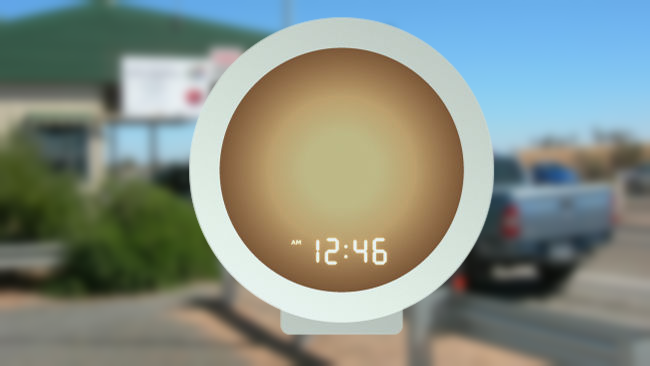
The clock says h=12 m=46
